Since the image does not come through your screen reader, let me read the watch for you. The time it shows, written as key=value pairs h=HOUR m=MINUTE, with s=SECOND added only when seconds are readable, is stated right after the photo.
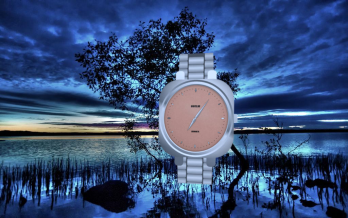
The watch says h=7 m=6
